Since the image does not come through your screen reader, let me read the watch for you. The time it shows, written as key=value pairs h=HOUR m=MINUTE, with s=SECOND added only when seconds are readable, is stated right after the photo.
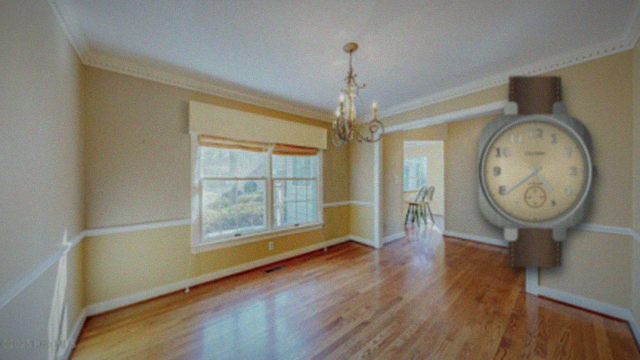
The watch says h=4 m=39
